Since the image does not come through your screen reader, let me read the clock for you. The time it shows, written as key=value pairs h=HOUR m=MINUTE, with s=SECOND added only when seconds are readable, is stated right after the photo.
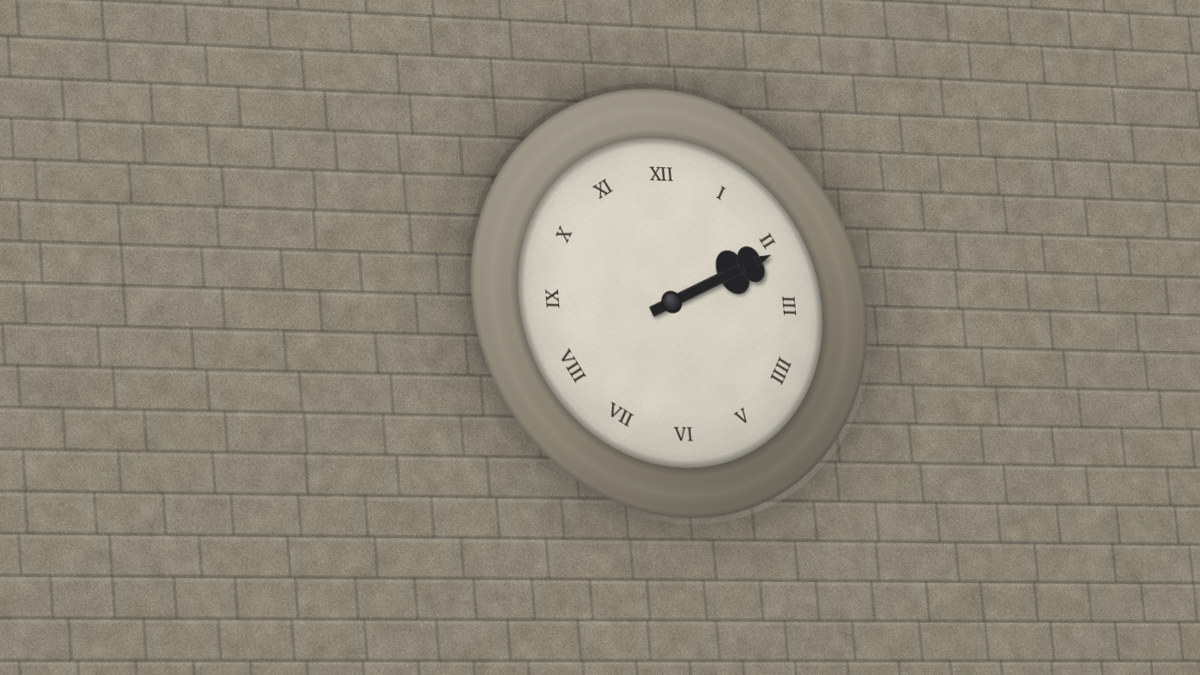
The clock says h=2 m=11
